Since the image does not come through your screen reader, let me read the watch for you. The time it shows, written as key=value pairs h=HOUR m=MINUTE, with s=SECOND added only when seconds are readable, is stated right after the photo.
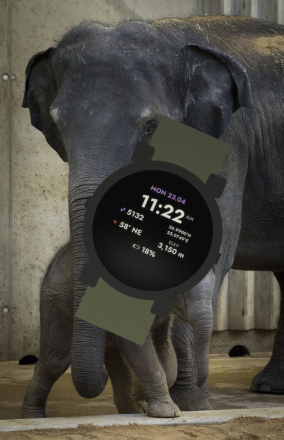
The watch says h=11 m=22
